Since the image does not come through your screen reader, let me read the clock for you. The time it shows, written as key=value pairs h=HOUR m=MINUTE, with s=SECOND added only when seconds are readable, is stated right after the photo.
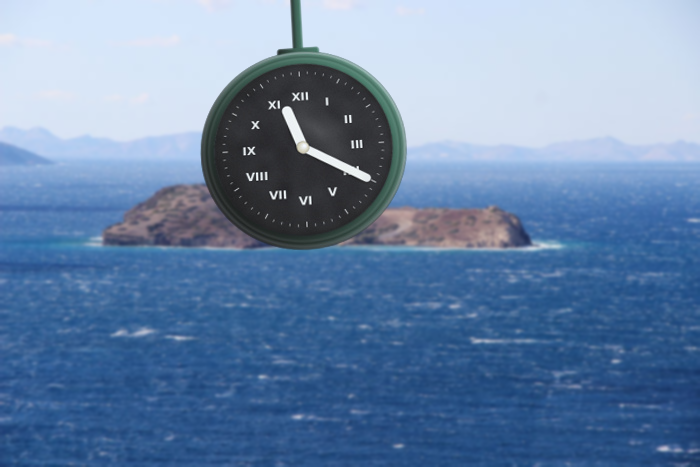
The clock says h=11 m=20
